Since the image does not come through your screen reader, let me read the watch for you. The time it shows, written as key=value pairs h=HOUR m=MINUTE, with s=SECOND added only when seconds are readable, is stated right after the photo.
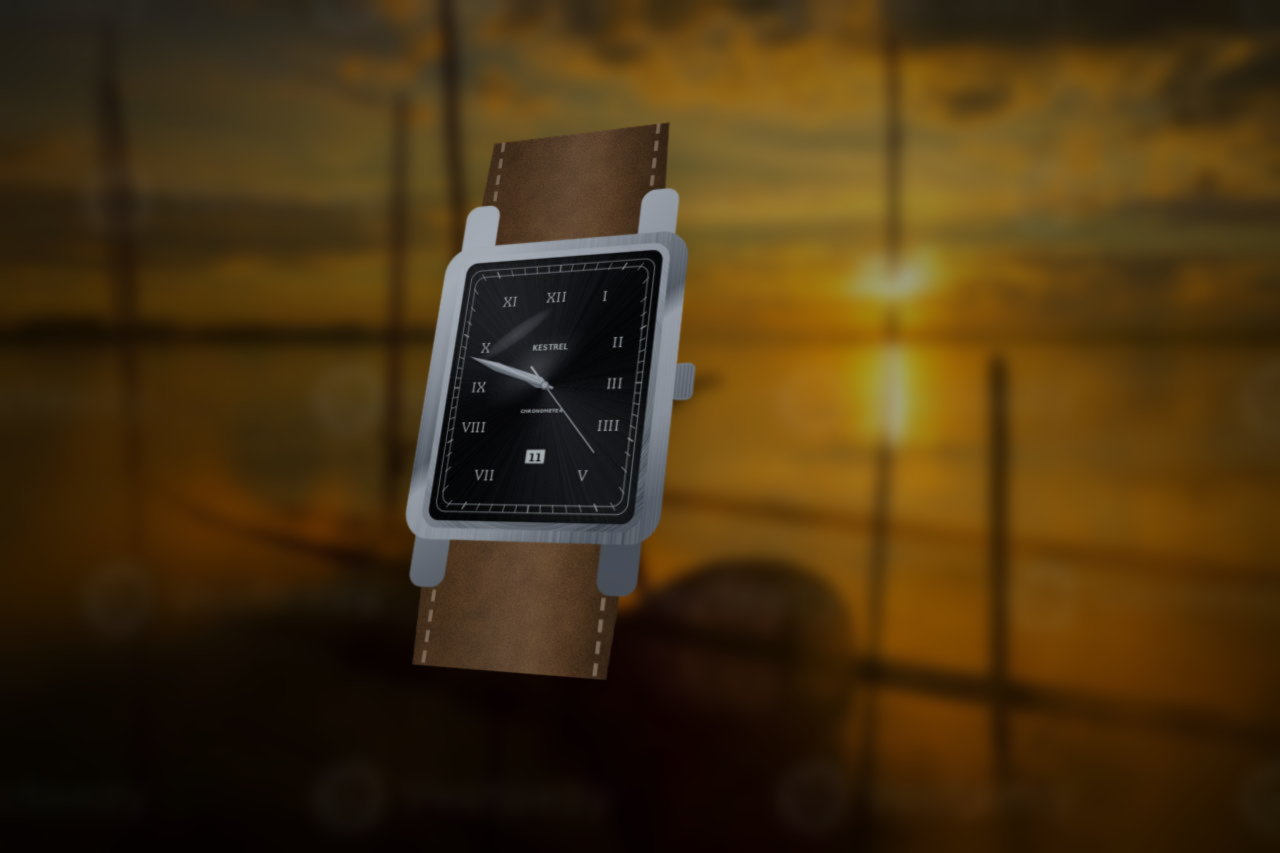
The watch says h=9 m=48 s=23
